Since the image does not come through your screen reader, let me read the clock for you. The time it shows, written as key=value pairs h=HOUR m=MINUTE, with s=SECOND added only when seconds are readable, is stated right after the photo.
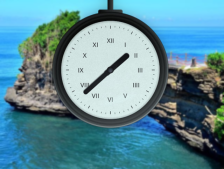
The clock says h=1 m=38
